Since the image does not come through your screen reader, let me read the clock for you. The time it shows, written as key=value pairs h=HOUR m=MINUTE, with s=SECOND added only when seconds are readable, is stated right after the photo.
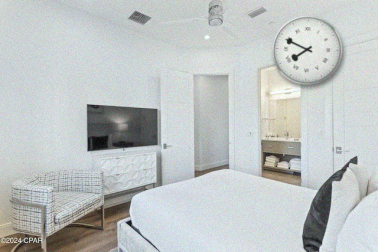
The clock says h=7 m=49
